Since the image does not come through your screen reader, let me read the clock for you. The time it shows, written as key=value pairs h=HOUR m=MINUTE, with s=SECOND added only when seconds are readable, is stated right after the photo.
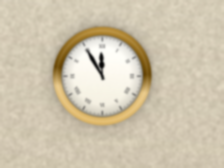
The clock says h=11 m=55
